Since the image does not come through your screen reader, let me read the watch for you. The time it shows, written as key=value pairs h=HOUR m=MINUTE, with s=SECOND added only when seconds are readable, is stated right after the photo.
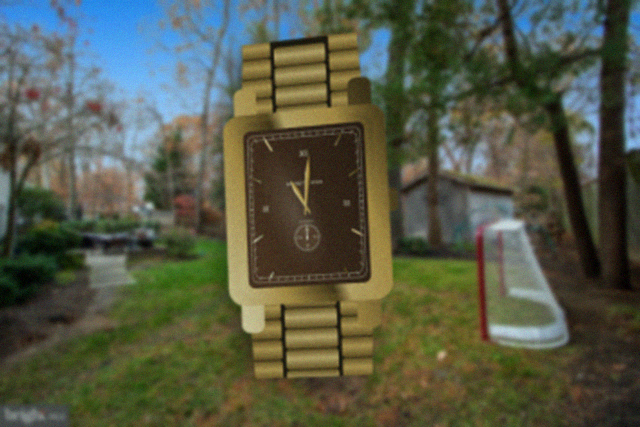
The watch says h=11 m=1
